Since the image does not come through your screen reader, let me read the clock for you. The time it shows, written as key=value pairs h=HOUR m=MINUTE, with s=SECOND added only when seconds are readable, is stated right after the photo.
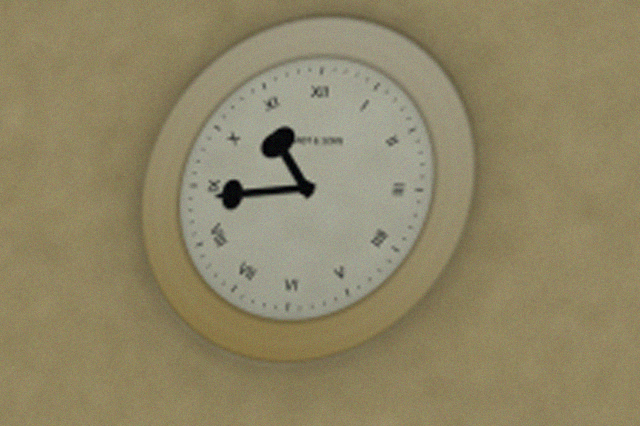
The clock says h=10 m=44
